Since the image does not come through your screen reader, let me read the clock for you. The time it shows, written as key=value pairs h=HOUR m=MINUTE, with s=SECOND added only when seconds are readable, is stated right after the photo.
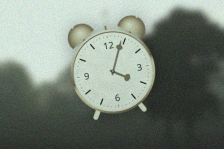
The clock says h=4 m=4
